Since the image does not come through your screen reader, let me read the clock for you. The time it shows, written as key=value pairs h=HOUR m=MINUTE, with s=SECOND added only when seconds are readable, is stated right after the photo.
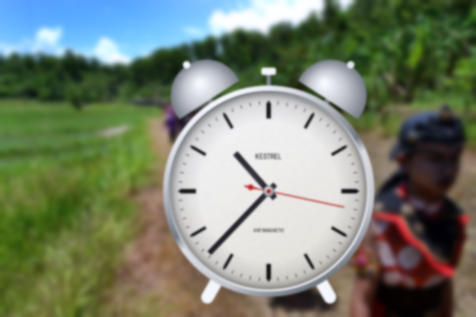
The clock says h=10 m=37 s=17
